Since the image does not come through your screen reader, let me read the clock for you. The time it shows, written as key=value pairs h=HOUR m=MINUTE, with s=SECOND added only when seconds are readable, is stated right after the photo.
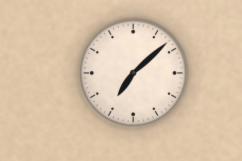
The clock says h=7 m=8
